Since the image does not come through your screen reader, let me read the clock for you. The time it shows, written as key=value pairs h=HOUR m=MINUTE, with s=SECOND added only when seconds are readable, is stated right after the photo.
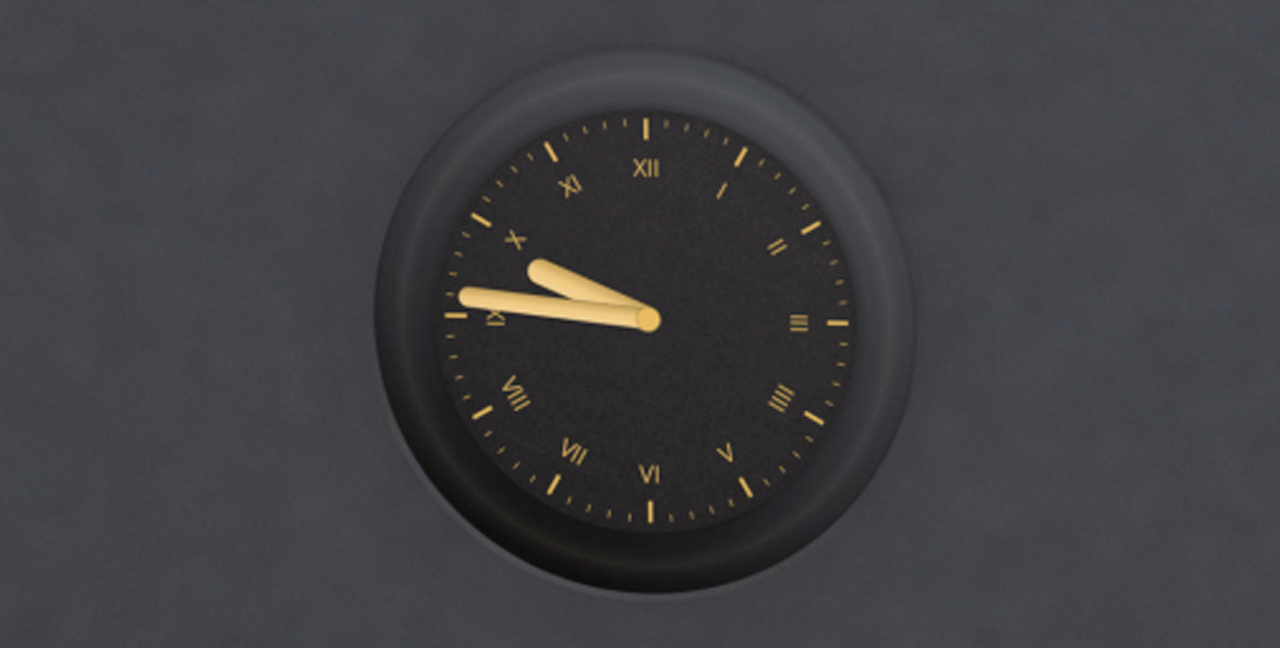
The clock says h=9 m=46
